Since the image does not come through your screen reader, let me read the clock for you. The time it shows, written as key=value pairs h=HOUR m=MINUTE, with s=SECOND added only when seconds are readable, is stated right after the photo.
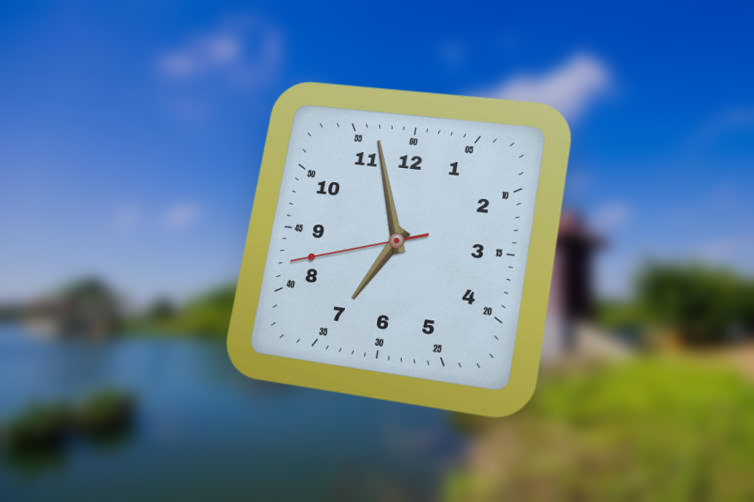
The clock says h=6 m=56 s=42
